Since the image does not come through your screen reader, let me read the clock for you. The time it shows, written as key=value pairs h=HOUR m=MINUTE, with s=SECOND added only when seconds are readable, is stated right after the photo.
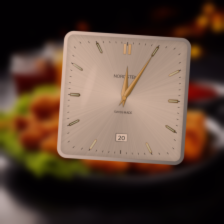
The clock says h=12 m=5
